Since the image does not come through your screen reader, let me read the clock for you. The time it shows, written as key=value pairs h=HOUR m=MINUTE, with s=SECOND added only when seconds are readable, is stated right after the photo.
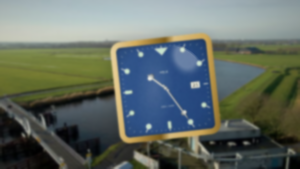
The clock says h=10 m=25
